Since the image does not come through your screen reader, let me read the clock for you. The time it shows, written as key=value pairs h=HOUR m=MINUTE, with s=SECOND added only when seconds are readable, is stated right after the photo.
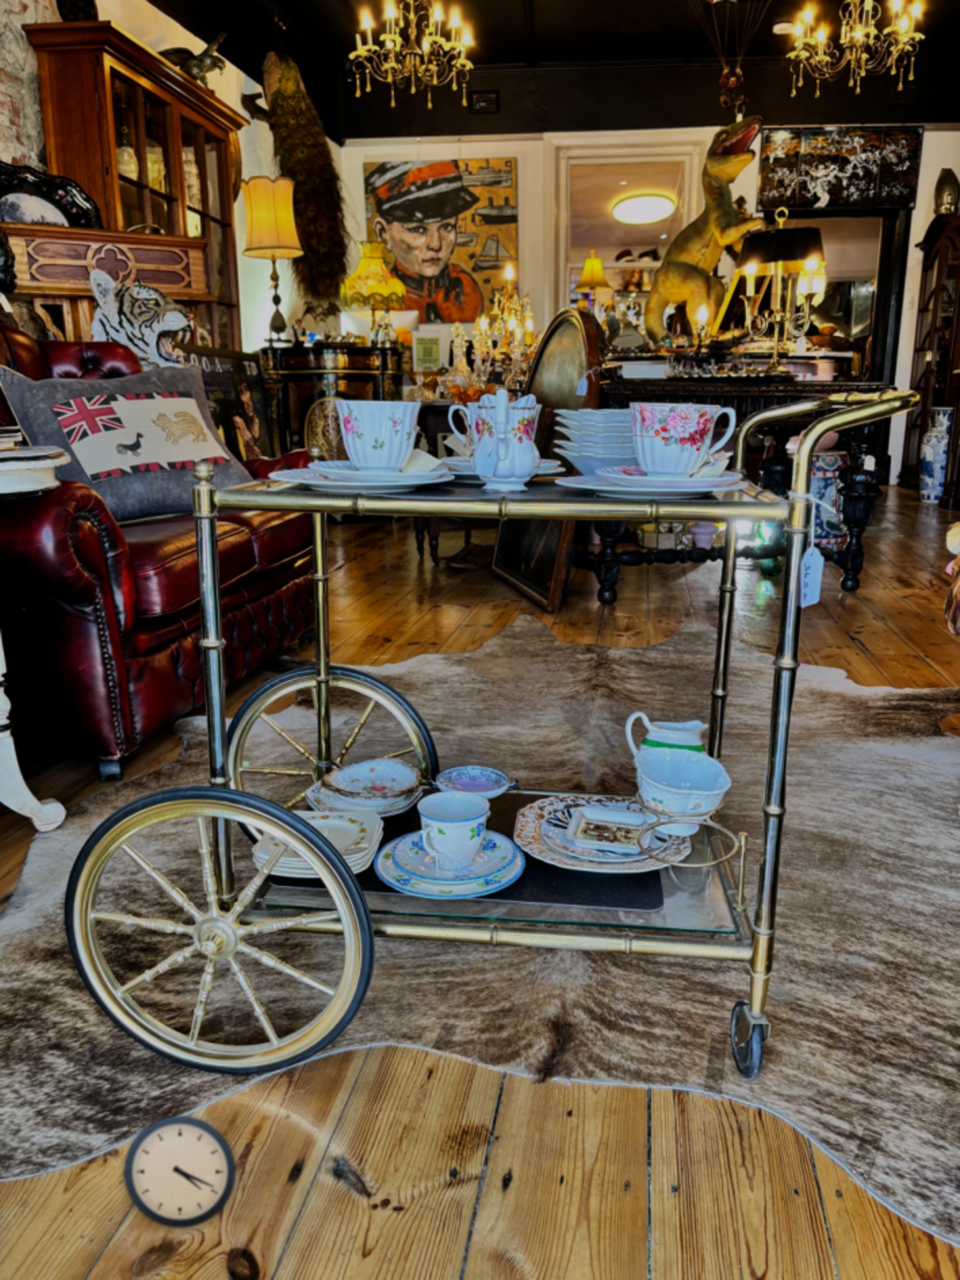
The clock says h=4 m=19
